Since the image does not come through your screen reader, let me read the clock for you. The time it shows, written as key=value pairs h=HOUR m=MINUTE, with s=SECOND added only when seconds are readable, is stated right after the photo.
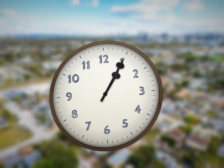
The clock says h=1 m=5
